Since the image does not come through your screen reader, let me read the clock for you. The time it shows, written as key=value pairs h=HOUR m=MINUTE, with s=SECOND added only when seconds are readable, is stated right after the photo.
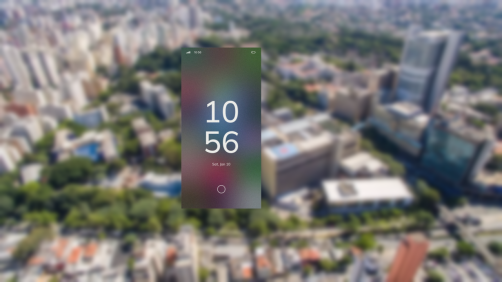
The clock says h=10 m=56
